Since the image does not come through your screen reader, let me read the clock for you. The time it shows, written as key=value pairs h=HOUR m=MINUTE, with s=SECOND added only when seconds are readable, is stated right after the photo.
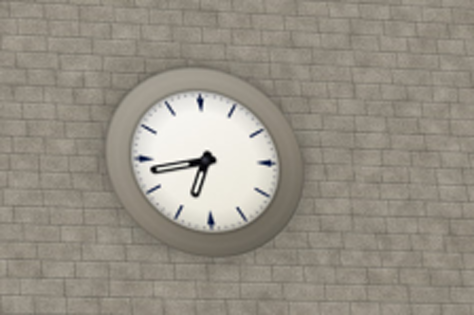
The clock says h=6 m=43
